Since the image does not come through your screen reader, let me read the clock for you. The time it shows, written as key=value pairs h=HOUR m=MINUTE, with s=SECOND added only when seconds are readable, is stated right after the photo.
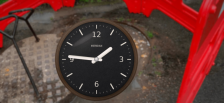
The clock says h=1 m=46
